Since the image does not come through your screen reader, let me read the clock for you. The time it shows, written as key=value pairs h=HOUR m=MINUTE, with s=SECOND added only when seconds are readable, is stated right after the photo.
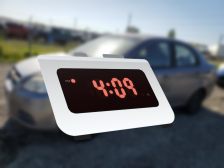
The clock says h=4 m=9
